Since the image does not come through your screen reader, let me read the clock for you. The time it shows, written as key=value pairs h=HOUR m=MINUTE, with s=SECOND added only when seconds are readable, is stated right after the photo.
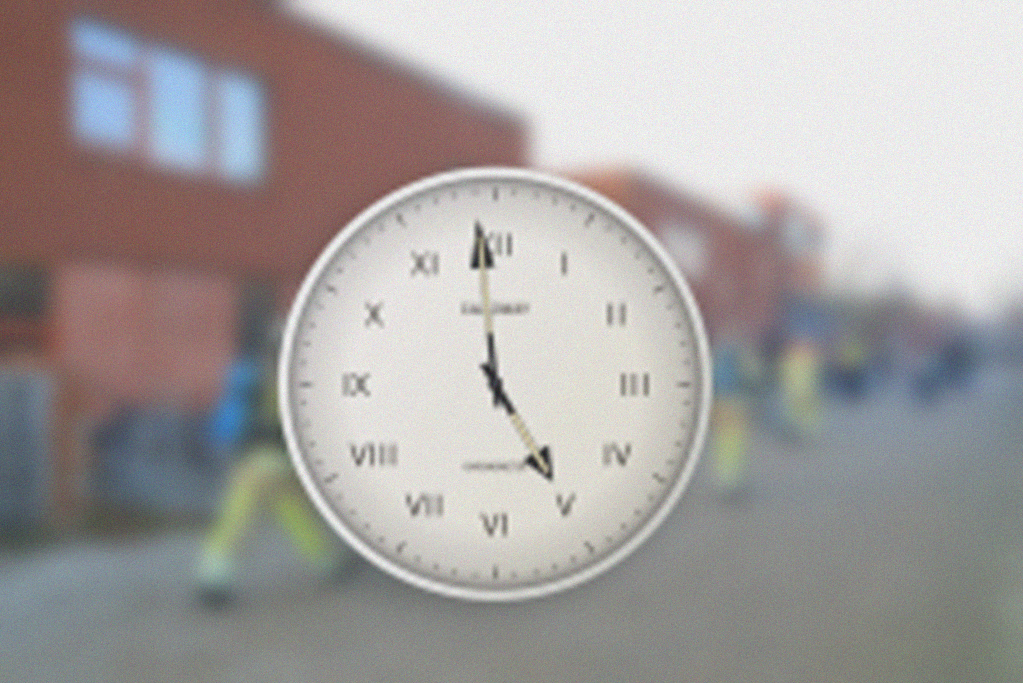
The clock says h=4 m=59
